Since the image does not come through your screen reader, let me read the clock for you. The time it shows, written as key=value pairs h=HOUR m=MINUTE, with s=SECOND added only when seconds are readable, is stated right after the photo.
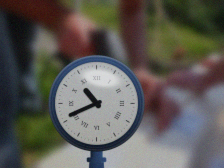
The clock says h=10 m=41
